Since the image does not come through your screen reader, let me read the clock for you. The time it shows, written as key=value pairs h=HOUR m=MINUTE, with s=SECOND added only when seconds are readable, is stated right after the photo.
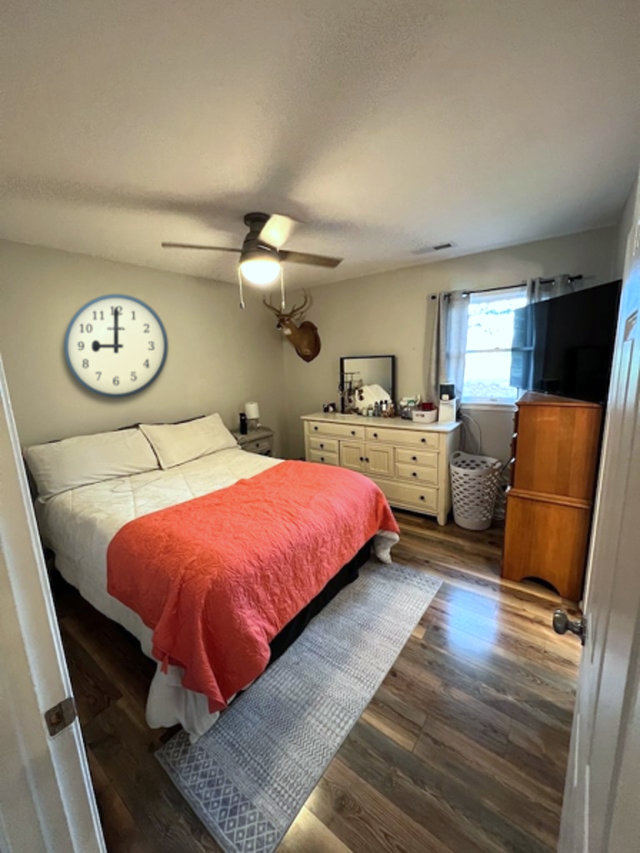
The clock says h=9 m=0
